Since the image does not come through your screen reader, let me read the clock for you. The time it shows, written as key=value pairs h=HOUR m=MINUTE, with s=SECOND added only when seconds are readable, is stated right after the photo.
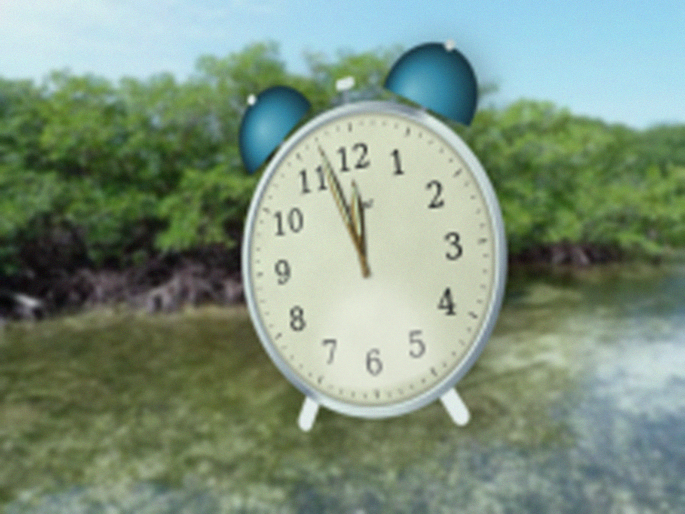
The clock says h=11 m=57
